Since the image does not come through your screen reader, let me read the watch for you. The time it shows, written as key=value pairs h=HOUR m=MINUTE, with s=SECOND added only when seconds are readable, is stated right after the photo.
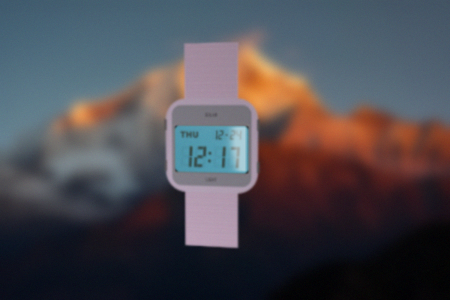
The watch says h=12 m=17
